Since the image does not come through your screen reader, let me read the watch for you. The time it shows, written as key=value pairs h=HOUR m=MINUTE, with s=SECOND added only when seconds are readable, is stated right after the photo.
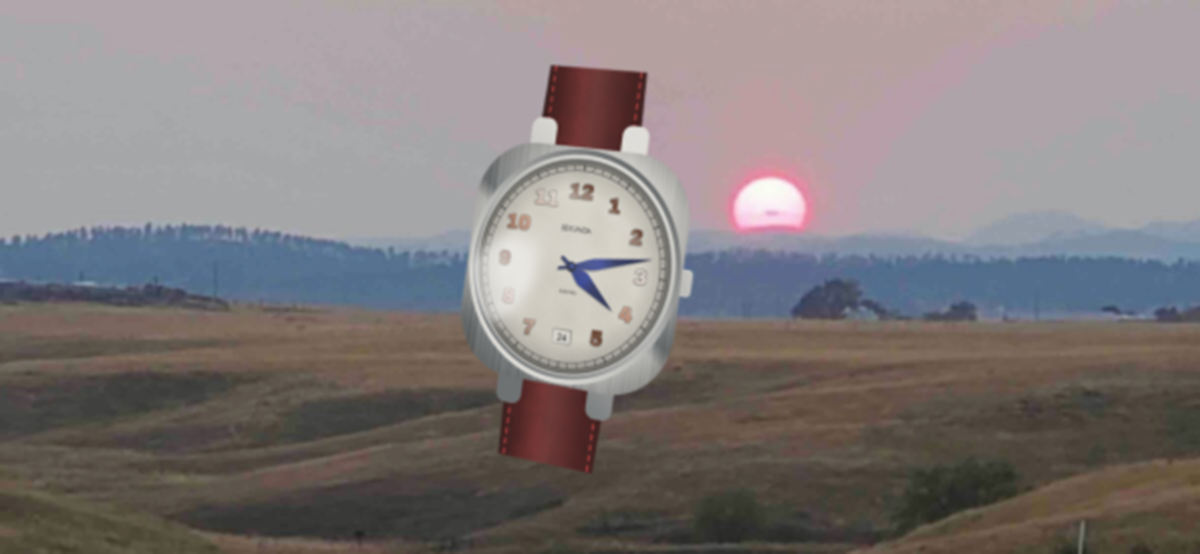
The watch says h=4 m=13
